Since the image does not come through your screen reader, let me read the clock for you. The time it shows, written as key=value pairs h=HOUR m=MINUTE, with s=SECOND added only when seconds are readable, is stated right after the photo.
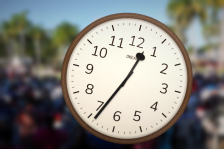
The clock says h=12 m=34
